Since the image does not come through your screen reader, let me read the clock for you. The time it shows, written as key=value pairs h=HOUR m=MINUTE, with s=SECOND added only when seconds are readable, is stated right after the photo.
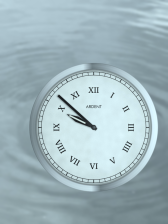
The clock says h=9 m=52
